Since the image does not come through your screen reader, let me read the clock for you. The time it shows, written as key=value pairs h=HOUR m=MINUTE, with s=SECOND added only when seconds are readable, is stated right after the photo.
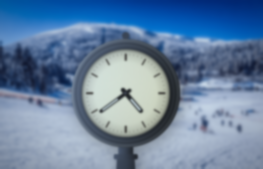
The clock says h=4 m=39
